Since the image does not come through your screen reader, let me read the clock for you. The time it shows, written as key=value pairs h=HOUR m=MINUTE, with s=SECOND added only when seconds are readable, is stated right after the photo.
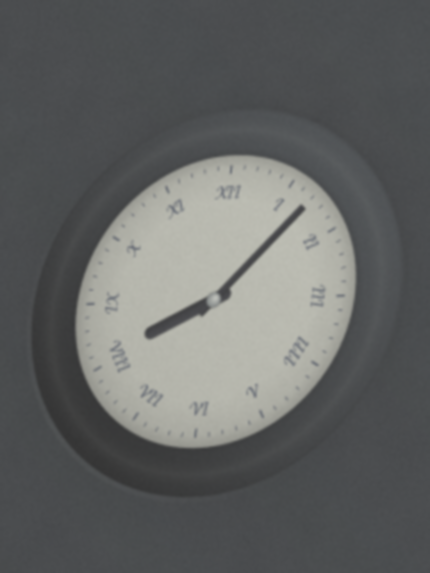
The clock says h=8 m=7
